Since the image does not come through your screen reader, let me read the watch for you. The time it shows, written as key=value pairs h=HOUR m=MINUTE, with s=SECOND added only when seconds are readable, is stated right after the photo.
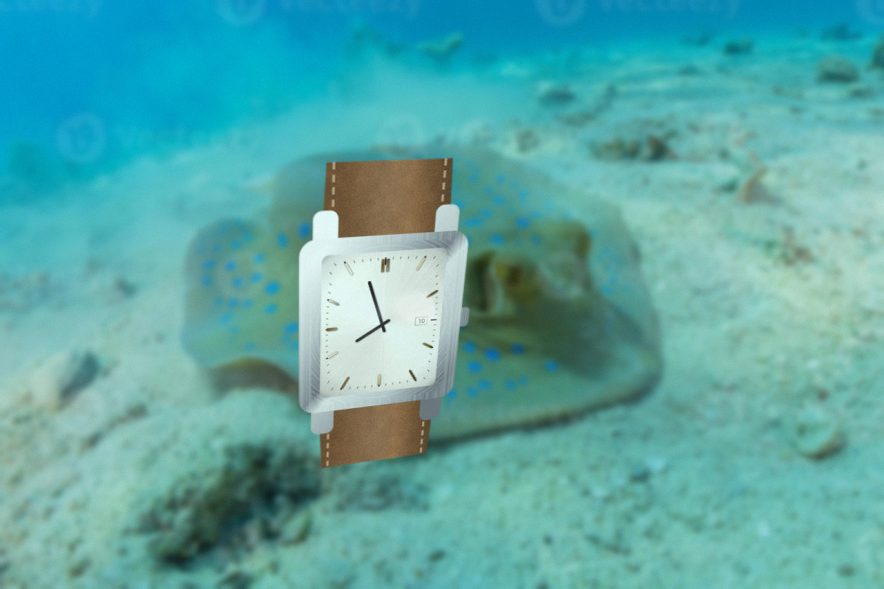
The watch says h=7 m=57
